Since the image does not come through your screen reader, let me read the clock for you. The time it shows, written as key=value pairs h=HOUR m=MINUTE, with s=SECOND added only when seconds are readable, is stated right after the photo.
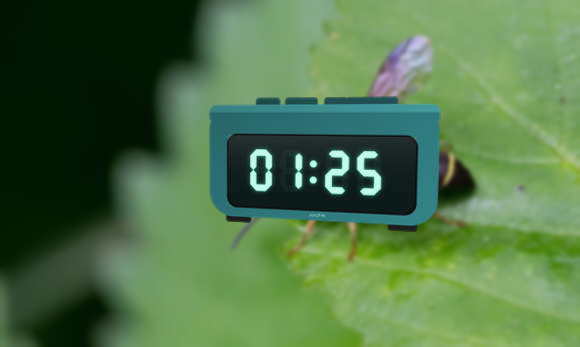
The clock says h=1 m=25
